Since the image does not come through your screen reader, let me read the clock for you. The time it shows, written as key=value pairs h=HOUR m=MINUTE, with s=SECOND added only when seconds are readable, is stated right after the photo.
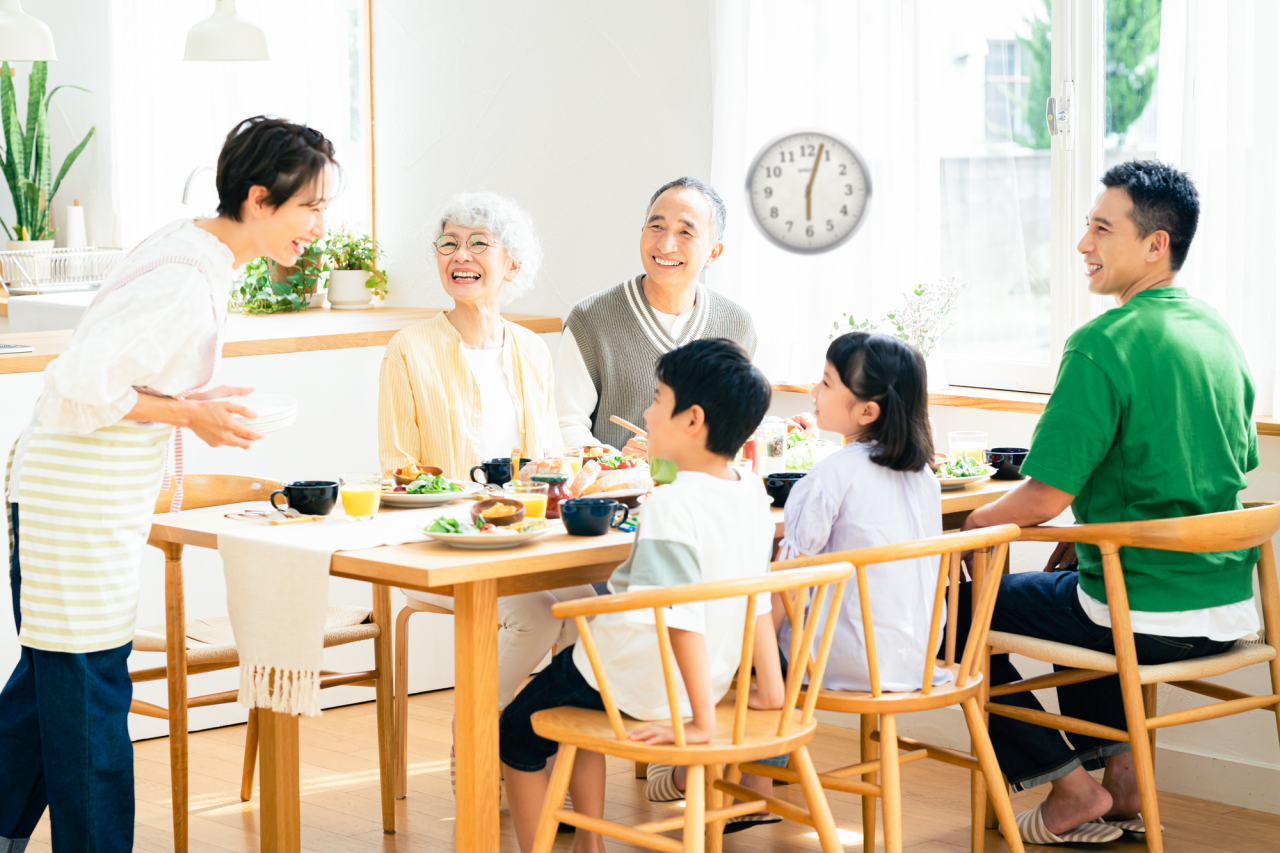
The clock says h=6 m=3
